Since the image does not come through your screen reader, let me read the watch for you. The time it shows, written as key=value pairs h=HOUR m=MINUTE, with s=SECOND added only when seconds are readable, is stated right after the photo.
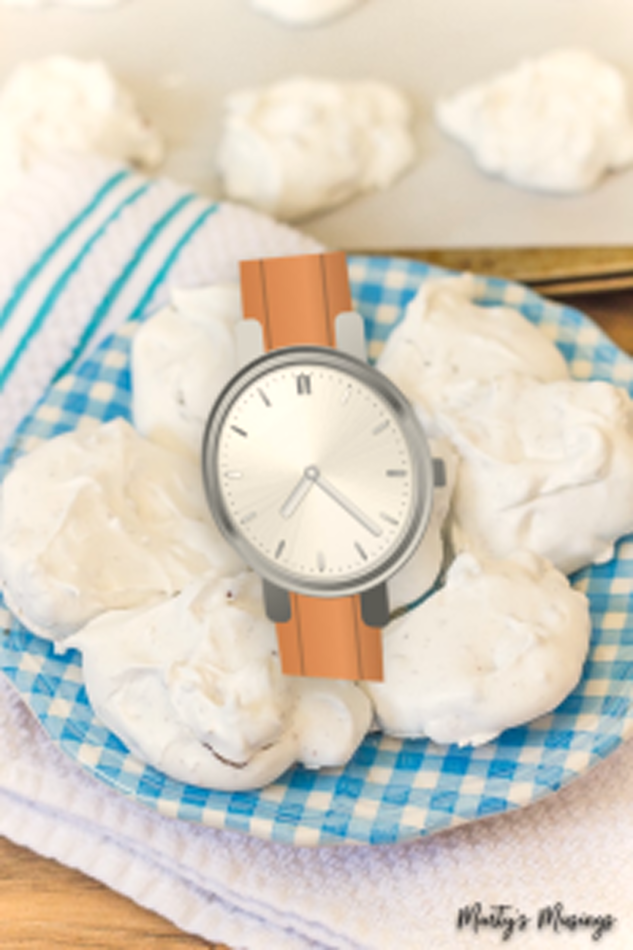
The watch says h=7 m=22
